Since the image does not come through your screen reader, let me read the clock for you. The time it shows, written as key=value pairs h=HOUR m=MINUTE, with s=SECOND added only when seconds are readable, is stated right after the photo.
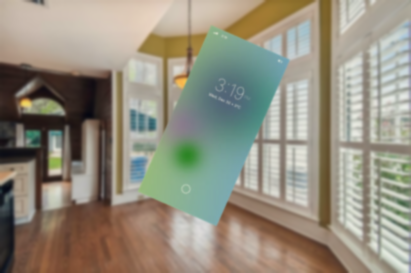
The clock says h=3 m=19
